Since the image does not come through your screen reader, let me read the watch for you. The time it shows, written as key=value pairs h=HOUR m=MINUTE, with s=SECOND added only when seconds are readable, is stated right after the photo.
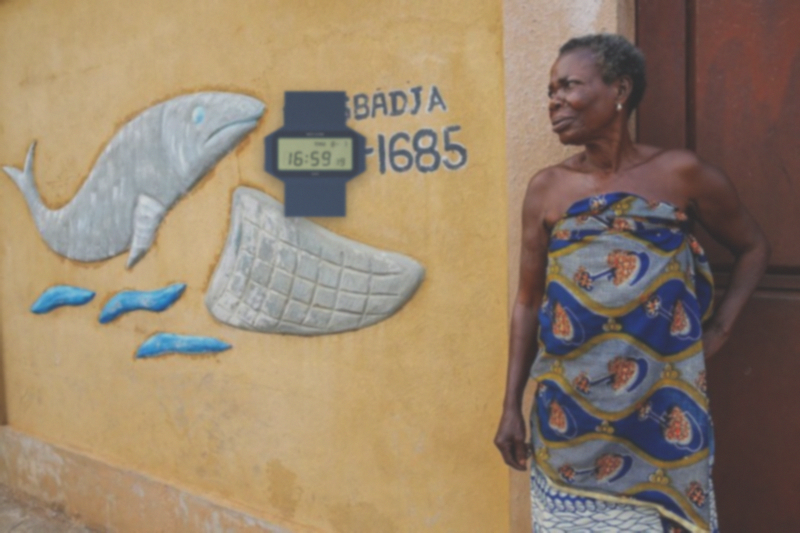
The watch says h=16 m=59
